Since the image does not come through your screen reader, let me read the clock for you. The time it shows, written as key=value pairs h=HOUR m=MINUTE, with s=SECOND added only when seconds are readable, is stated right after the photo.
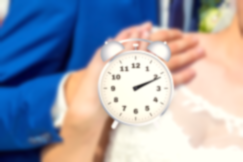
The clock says h=2 m=11
